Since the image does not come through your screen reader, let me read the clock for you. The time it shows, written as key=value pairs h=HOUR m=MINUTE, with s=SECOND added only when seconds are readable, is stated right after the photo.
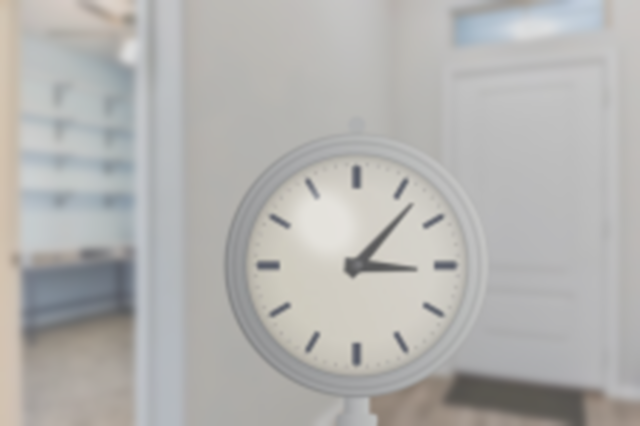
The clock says h=3 m=7
